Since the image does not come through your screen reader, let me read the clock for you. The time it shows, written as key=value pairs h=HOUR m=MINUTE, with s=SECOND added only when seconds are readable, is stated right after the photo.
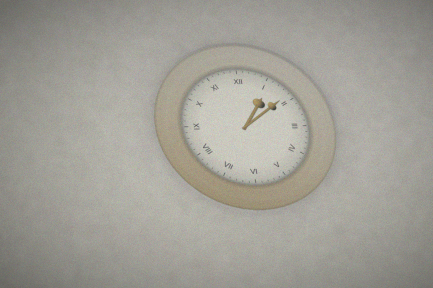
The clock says h=1 m=9
